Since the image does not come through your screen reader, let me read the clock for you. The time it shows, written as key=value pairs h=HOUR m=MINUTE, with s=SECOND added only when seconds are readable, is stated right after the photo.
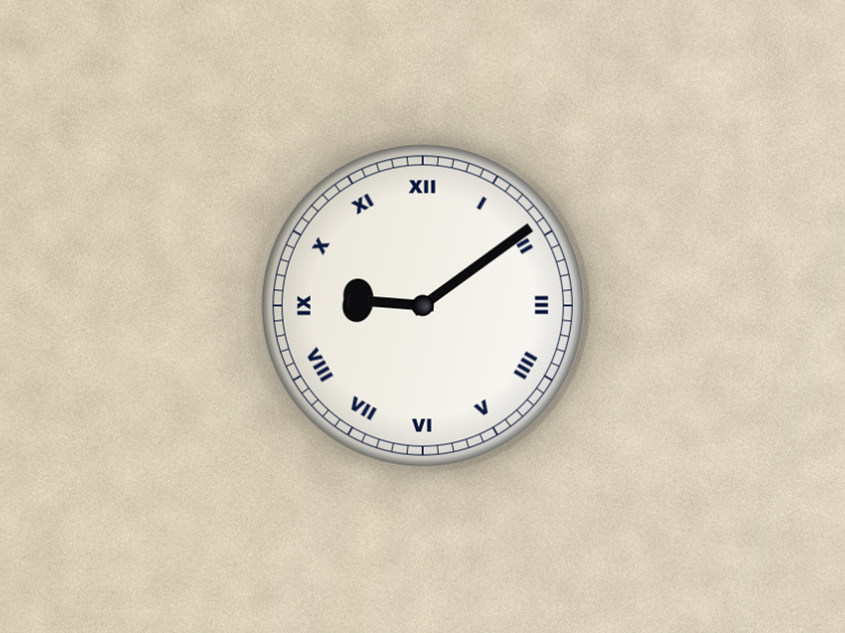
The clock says h=9 m=9
